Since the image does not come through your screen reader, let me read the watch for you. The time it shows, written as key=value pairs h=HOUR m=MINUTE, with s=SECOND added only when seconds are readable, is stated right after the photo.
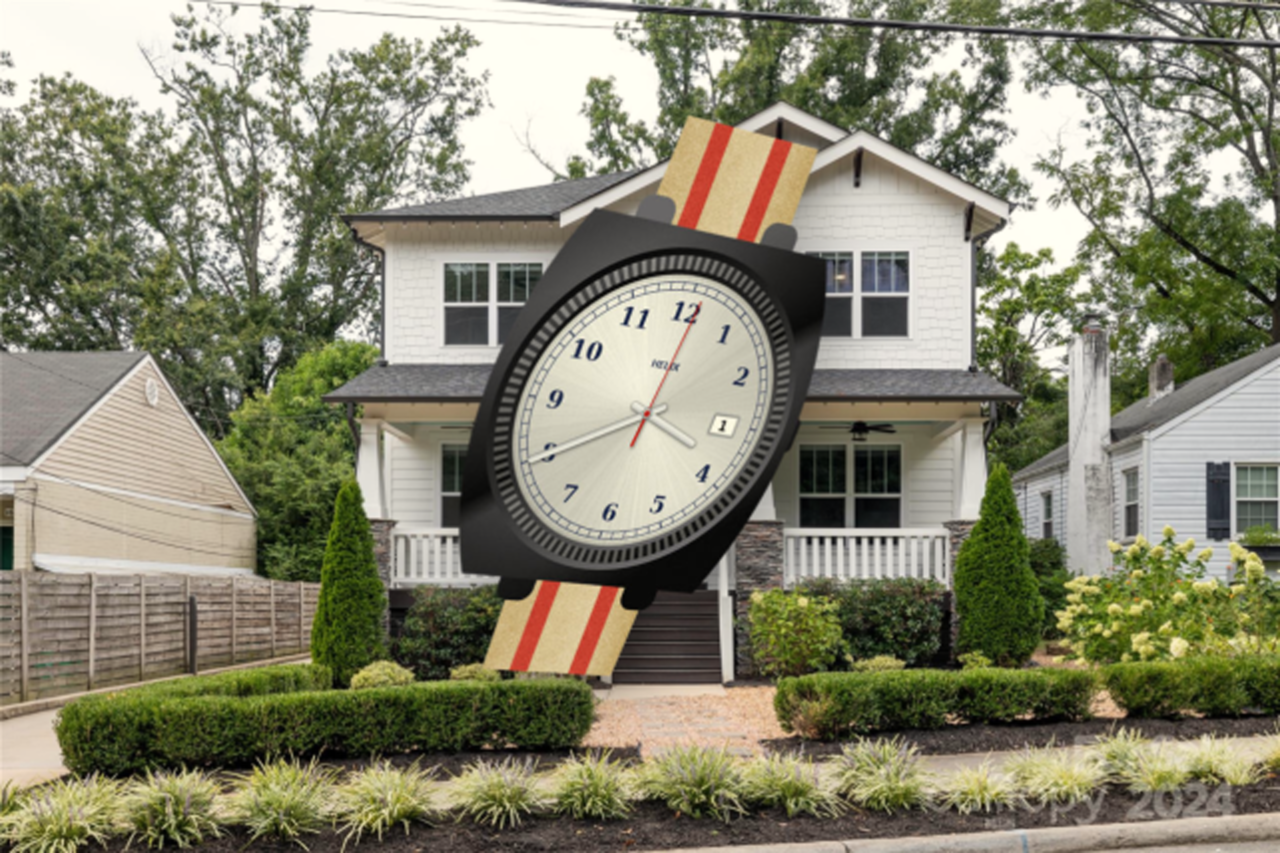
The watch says h=3 m=40 s=1
